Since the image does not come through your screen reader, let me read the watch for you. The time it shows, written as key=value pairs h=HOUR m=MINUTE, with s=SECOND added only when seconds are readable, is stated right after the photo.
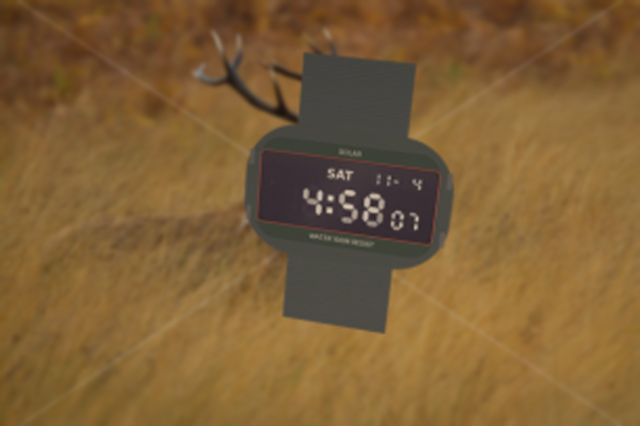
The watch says h=4 m=58 s=7
